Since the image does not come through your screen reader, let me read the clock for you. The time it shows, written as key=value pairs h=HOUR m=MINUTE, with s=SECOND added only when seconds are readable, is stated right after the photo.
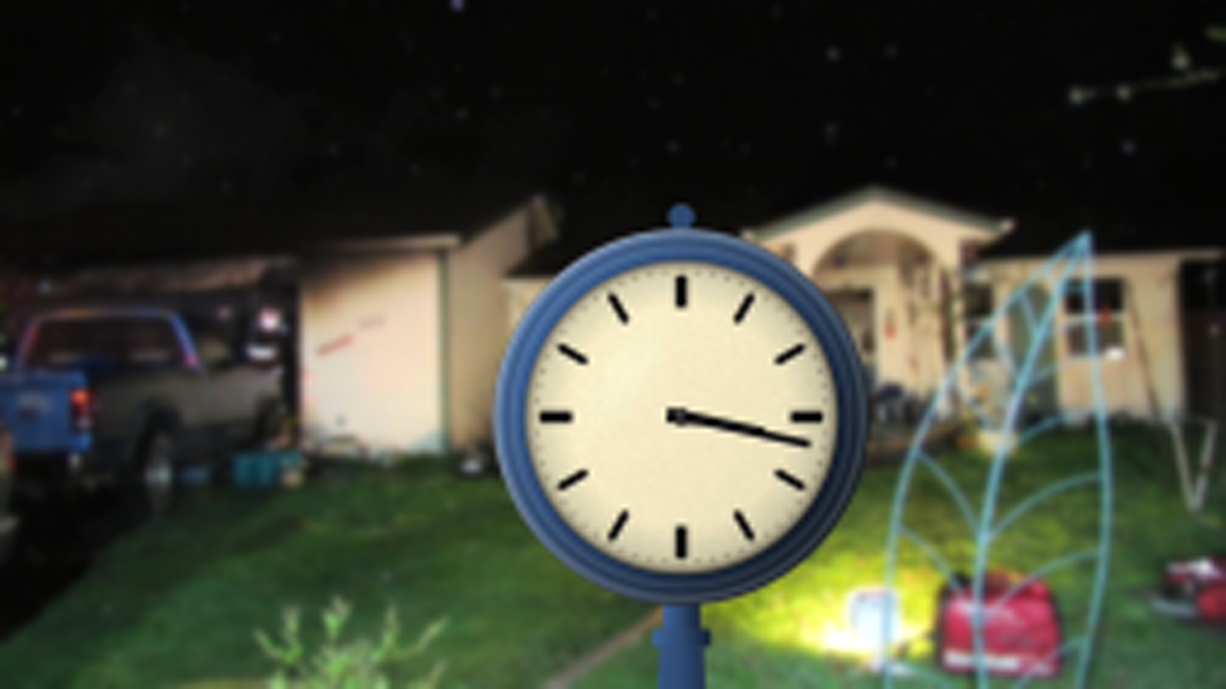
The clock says h=3 m=17
